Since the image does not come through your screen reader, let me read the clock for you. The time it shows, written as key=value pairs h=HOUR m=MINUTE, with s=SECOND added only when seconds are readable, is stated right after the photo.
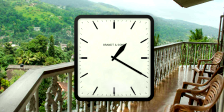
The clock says h=1 m=20
